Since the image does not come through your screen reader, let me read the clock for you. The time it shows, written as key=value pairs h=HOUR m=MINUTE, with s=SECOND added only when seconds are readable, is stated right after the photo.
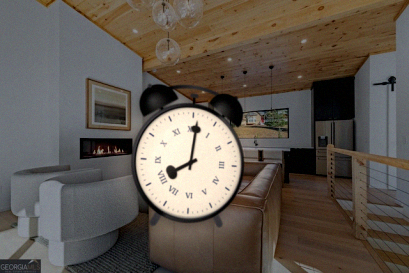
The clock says h=8 m=1
